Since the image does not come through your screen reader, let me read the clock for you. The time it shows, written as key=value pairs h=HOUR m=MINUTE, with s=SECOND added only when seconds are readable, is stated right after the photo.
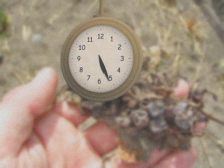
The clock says h=5 m=26
